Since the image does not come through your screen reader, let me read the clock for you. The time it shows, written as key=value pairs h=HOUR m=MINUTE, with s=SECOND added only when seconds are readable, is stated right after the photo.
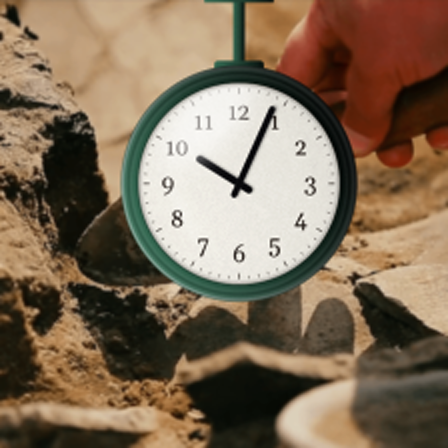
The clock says h=10 m=4
